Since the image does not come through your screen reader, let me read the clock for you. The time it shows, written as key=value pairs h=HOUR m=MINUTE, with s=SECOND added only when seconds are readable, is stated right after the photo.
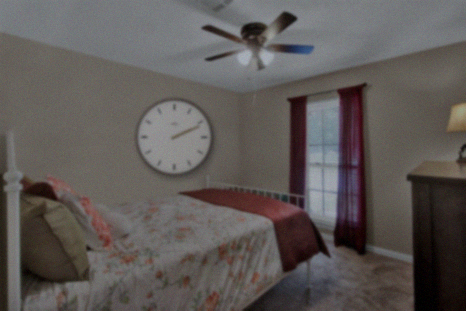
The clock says h=2 m=11
